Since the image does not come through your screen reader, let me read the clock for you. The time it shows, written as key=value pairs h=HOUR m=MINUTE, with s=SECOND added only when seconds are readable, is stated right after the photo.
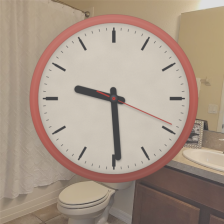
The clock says h=9 m=29 s=19
